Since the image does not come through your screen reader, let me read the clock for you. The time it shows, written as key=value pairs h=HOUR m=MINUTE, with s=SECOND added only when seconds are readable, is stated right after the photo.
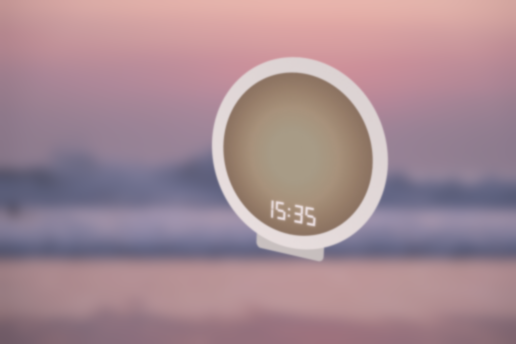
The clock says h=15 m=35
